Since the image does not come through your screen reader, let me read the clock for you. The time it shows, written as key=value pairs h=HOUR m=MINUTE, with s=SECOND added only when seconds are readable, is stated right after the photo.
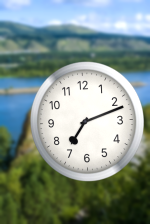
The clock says h=7 m=12
